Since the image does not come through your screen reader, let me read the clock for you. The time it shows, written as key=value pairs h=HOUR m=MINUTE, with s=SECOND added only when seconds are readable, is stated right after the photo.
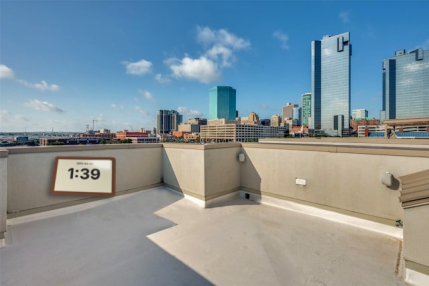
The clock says h=1 m=39
